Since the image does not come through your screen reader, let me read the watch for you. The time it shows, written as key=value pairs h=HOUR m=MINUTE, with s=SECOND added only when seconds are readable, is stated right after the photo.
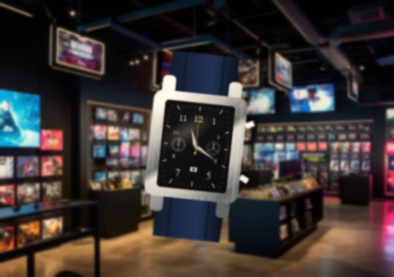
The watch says h=11 m=20
